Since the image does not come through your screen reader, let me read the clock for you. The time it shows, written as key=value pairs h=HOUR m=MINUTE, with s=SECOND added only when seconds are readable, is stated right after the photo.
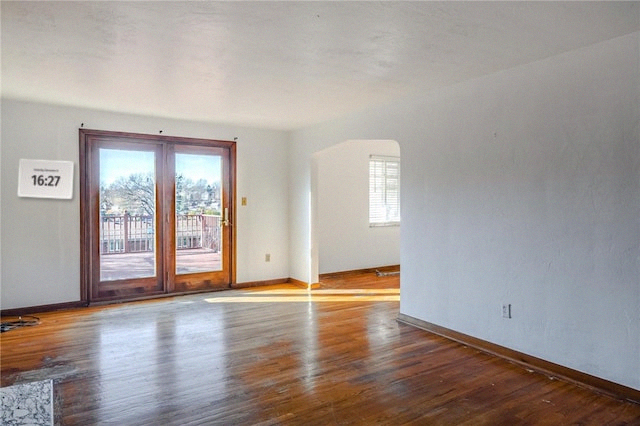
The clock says h=16 m=27
